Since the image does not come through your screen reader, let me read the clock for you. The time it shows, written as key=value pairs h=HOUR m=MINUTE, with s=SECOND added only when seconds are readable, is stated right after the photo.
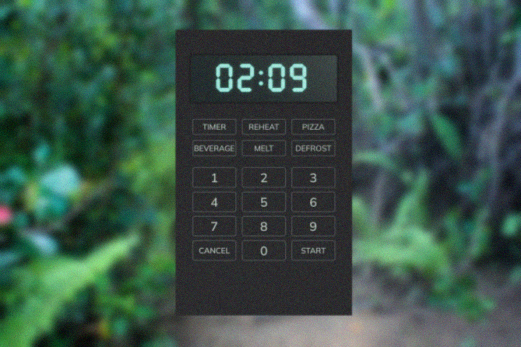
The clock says h=2 m=9
